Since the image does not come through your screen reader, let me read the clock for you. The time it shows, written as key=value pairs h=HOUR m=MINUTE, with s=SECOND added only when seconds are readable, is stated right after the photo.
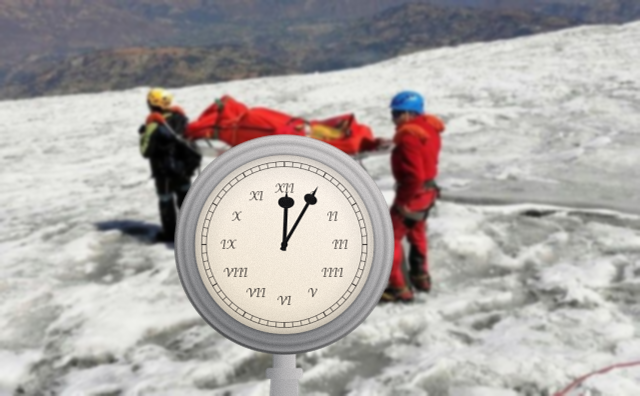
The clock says h=12 m=5
